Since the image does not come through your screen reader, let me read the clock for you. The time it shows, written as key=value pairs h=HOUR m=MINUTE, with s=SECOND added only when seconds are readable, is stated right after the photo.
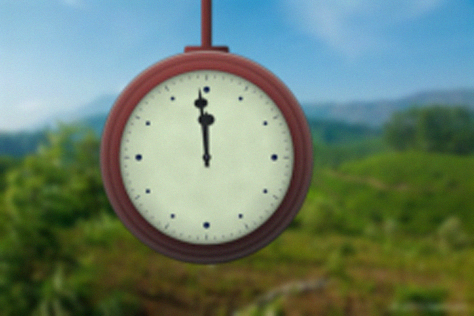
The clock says h=11 m=59
